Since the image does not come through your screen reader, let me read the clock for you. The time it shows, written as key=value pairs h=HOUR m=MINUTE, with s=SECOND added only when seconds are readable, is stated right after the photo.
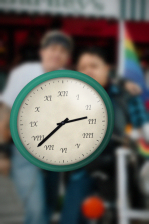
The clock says h=2 m=38
